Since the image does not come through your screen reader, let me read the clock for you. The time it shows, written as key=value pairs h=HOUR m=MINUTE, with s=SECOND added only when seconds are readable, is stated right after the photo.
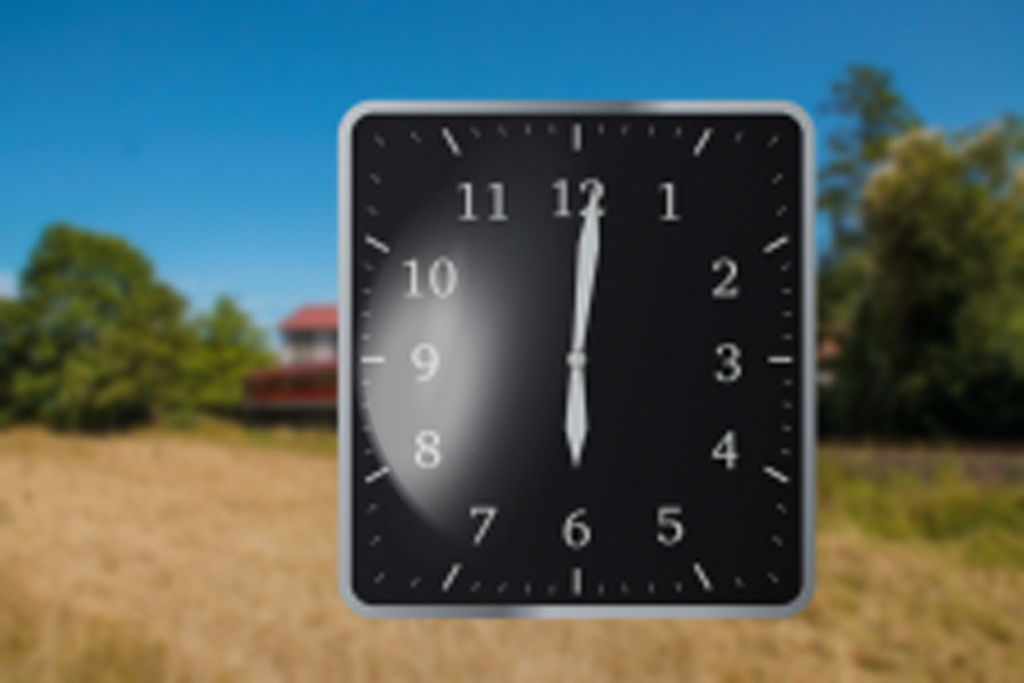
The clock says h=6 m=1
